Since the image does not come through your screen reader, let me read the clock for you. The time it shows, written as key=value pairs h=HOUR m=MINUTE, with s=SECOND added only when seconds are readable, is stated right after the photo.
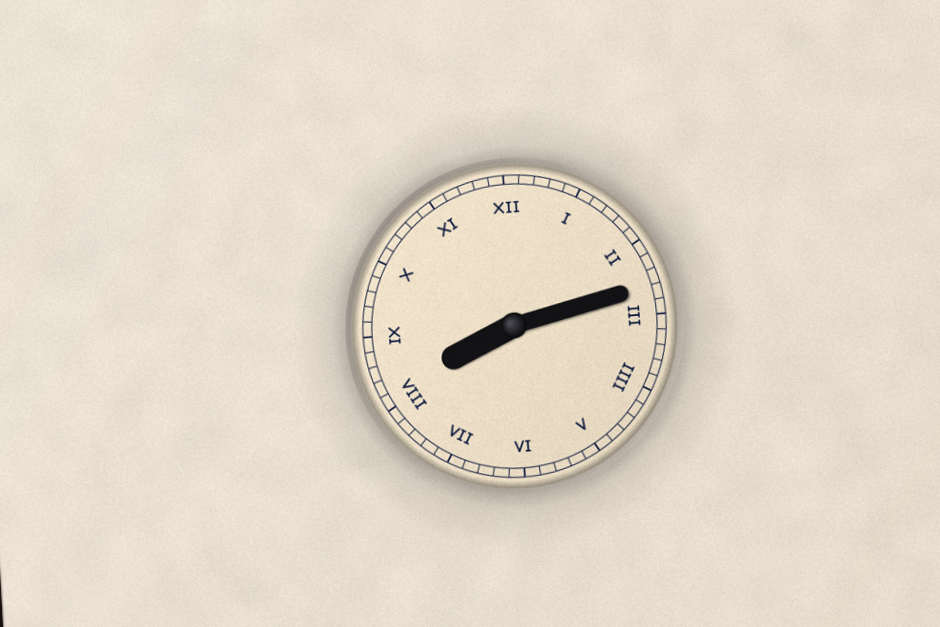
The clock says h=8 m=13
